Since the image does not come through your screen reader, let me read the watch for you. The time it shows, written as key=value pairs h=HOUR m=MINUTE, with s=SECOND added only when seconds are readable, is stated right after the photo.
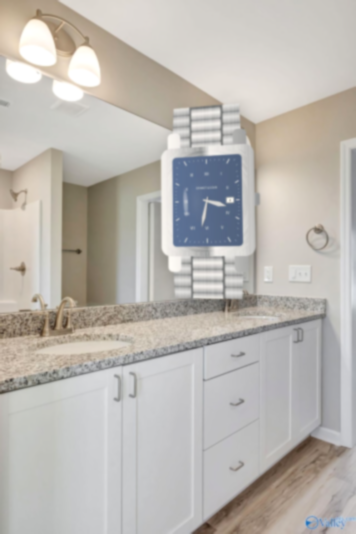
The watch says h=3 m=32
